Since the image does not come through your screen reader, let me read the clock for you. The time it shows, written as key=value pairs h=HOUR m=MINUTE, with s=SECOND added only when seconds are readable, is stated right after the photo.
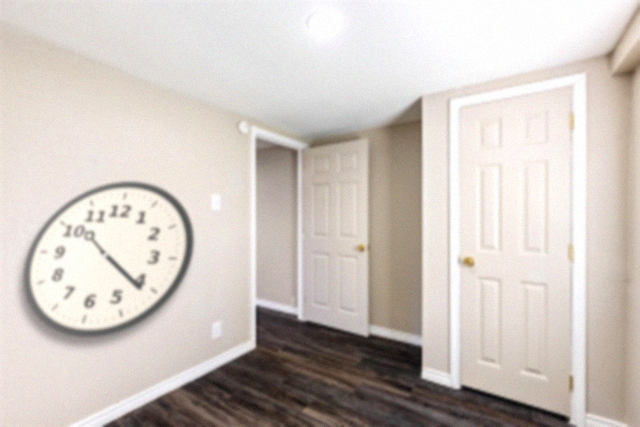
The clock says h=10 m=21
